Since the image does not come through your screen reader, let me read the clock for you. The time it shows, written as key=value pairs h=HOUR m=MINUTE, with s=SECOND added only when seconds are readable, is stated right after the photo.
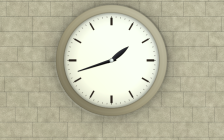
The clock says h=1 m=42
